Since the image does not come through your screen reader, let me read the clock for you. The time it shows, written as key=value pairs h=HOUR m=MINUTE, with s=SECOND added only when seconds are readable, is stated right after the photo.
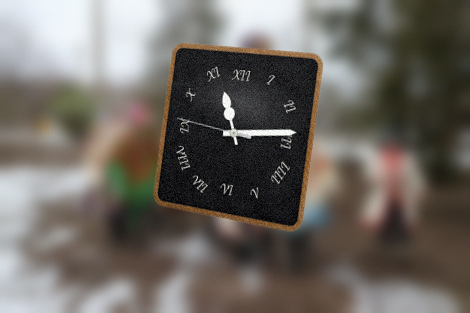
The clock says h=11 m=13 s=46
